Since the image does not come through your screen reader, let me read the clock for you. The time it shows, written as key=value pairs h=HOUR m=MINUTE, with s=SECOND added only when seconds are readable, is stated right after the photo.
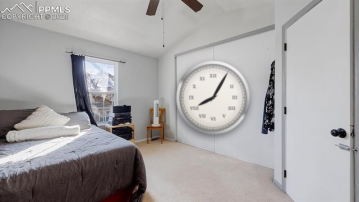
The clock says h=8 m=5
